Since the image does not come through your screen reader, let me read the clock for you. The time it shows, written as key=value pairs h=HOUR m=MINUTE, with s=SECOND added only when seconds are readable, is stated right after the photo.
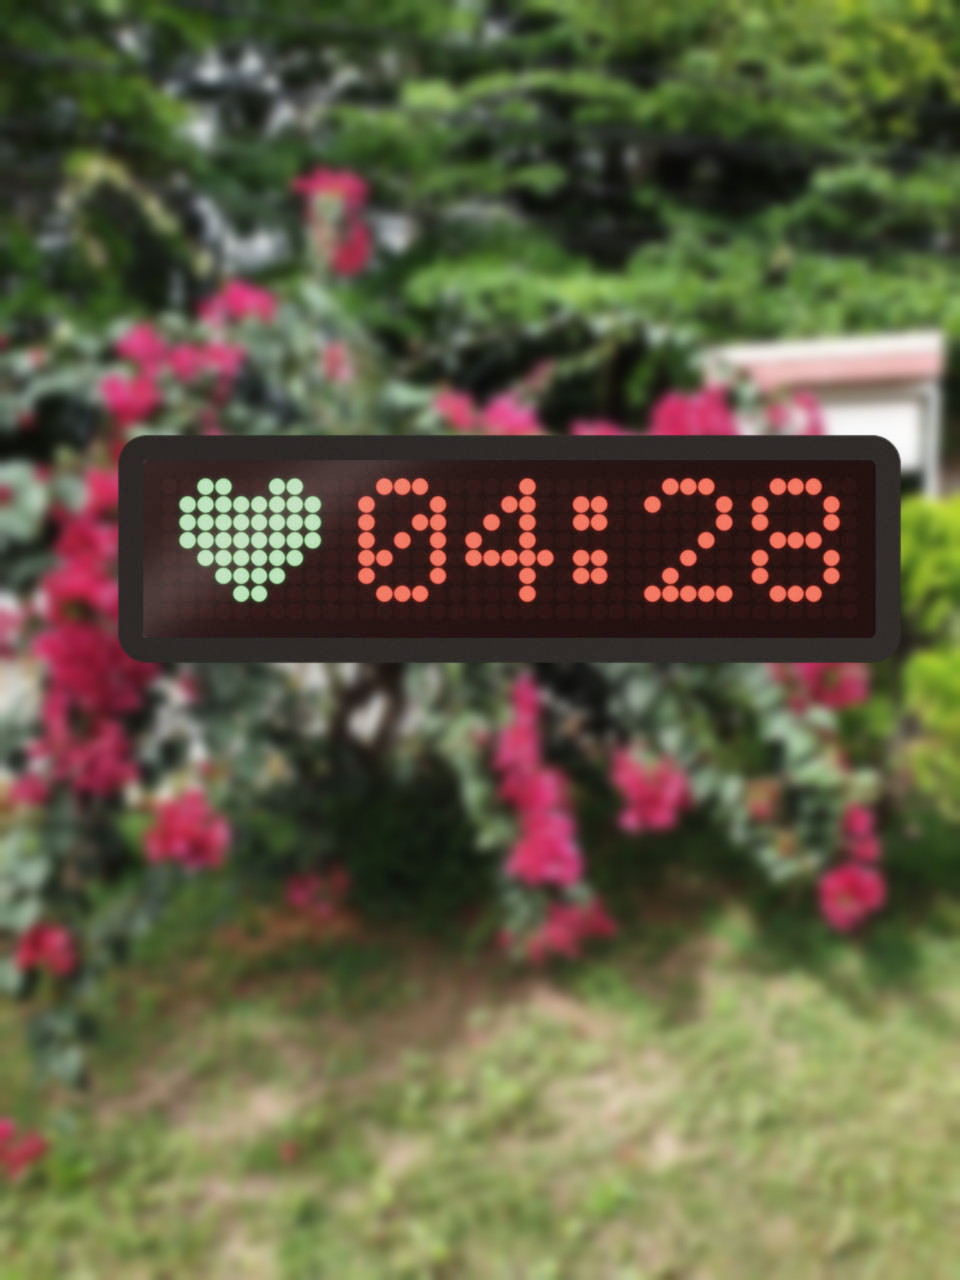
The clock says h=4 m=28
